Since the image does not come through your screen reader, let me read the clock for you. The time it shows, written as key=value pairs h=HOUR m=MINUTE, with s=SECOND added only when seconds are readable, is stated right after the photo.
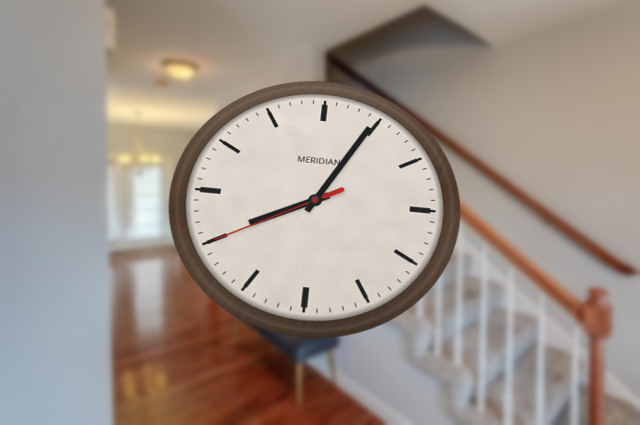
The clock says h=8 m=4 s=40
